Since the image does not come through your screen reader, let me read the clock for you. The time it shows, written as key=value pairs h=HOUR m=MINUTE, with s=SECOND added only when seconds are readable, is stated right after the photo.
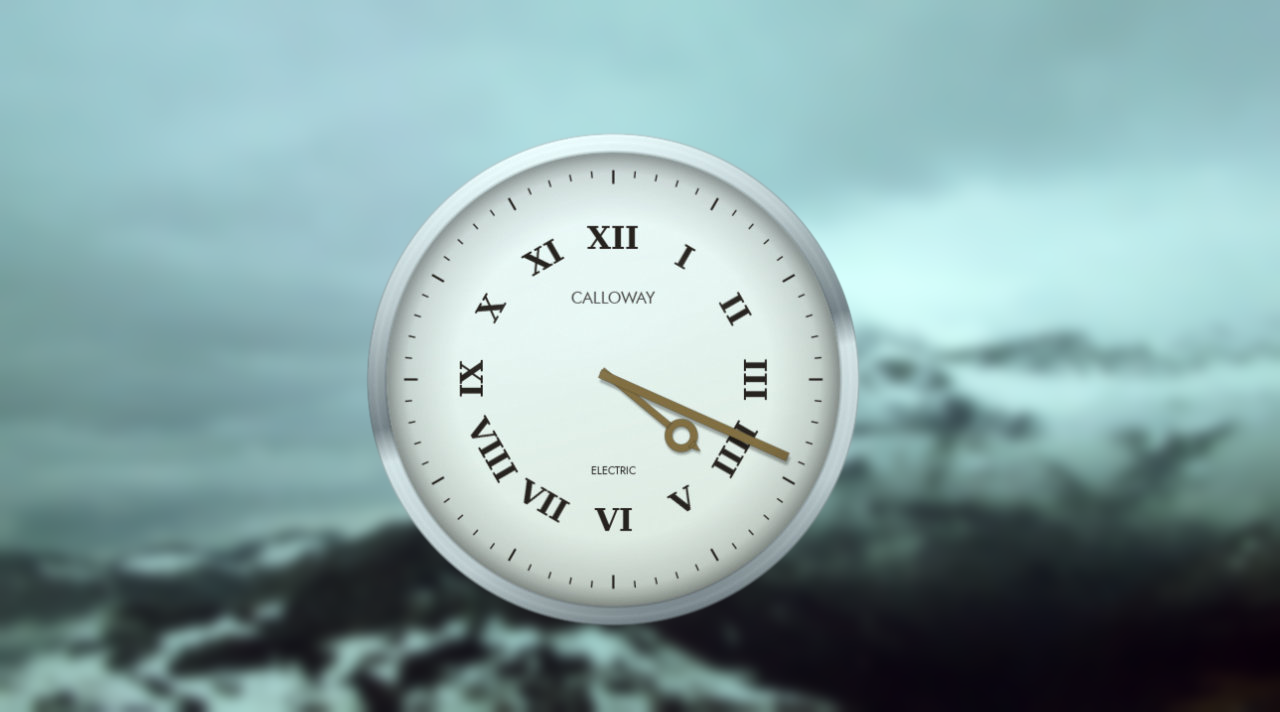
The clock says h=4 m=19
